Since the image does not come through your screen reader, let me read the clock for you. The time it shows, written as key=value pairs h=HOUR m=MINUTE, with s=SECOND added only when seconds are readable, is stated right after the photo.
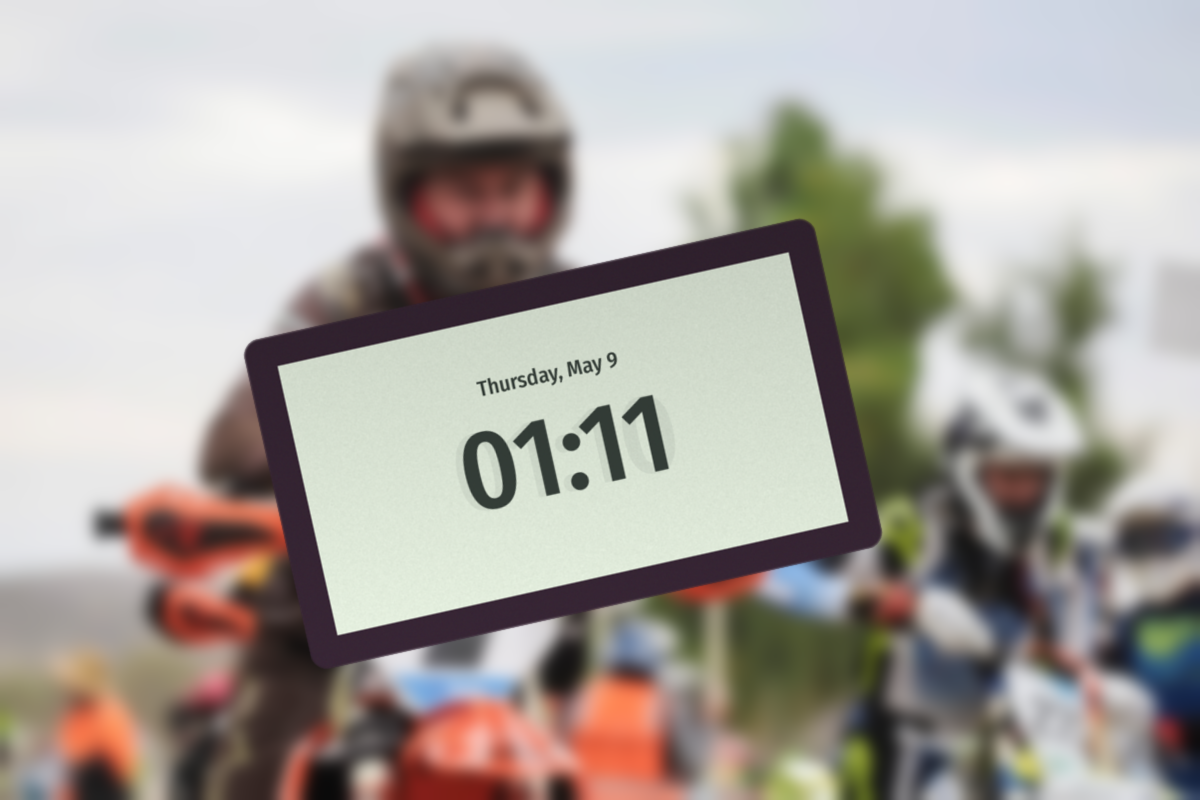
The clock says h=1 m=11
